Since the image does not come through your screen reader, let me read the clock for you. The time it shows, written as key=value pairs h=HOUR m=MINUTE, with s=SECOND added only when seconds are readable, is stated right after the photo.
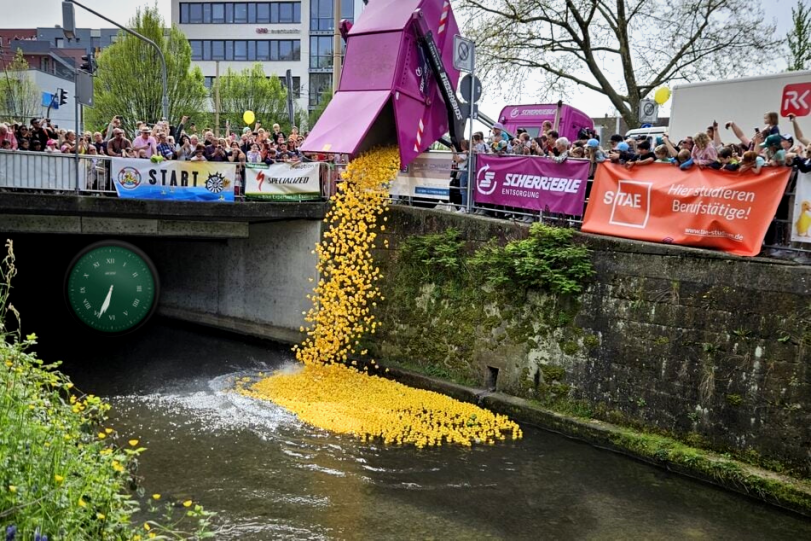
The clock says h=6 m=34
